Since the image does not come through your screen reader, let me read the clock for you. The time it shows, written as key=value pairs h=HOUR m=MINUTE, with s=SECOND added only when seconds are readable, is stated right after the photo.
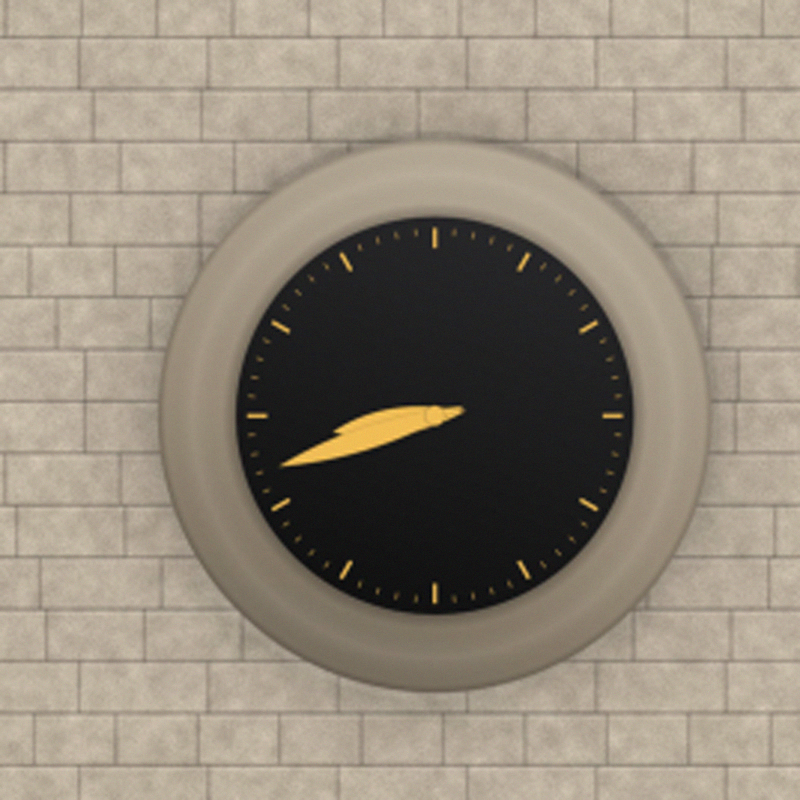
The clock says h=8 m=42
